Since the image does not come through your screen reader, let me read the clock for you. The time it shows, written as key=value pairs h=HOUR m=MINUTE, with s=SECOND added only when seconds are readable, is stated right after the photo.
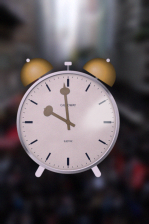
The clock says h=9 m=59
